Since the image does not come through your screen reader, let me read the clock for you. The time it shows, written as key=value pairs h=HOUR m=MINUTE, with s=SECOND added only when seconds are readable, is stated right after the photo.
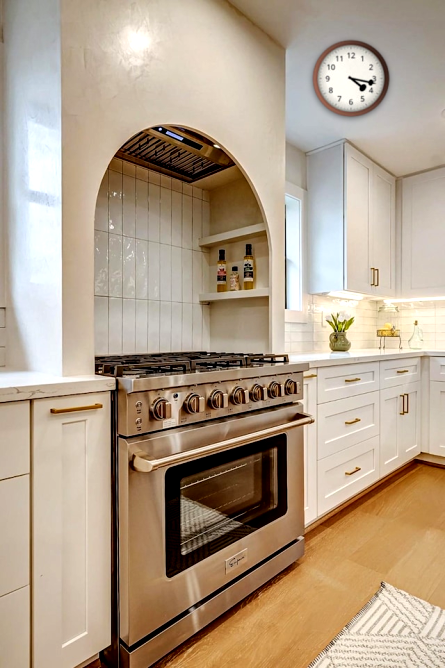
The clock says h=4 m=17
